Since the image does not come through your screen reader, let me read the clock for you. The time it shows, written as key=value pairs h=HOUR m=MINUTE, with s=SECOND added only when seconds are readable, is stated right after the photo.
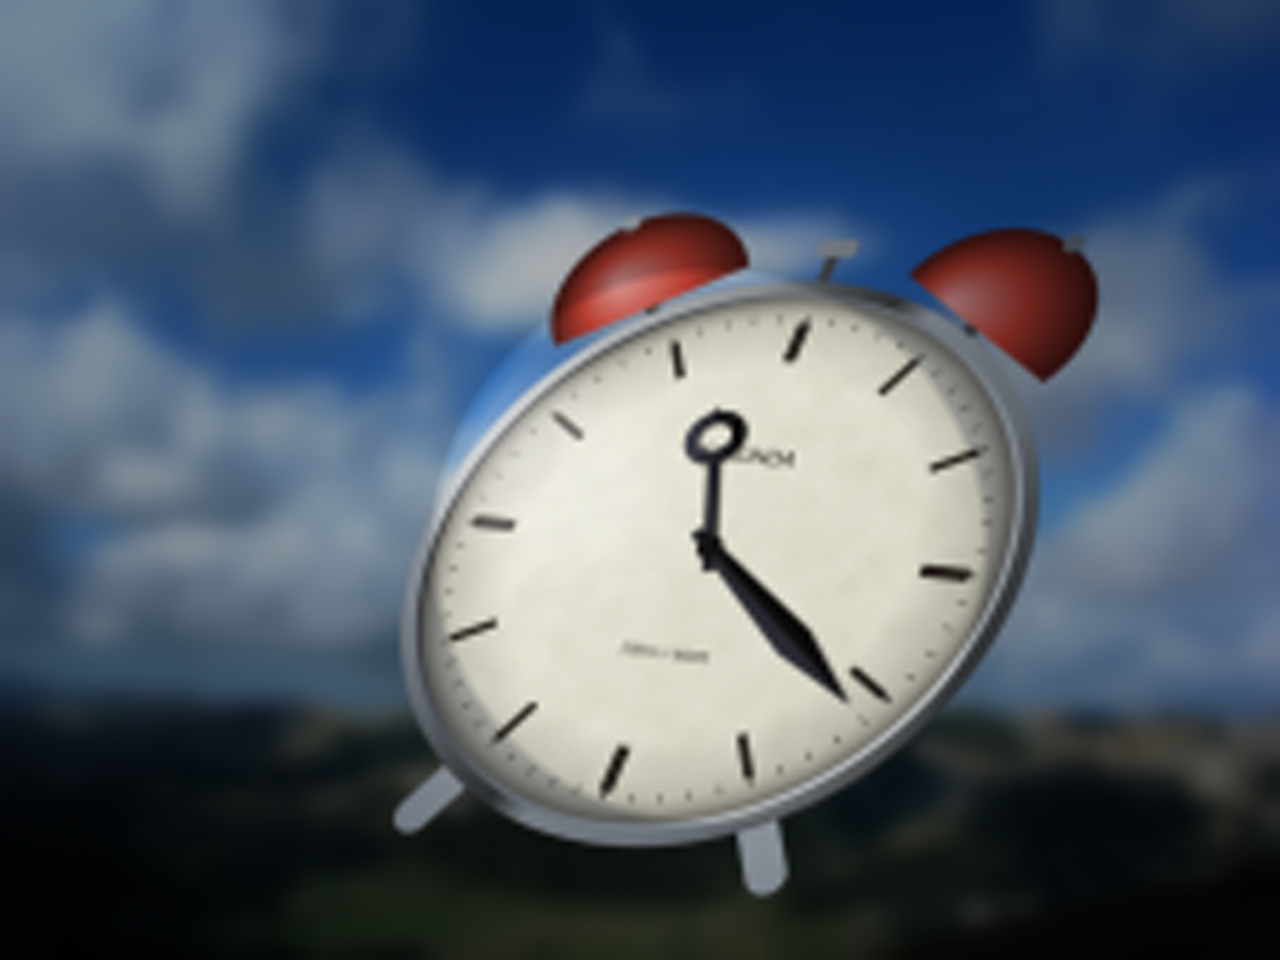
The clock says h=11 m=21
